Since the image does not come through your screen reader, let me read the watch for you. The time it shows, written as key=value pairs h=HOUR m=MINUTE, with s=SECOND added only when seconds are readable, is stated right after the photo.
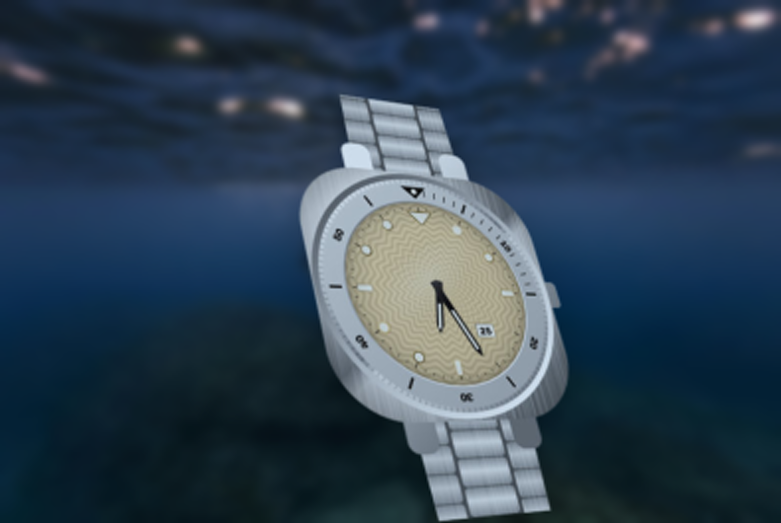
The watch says h=6 m=26
